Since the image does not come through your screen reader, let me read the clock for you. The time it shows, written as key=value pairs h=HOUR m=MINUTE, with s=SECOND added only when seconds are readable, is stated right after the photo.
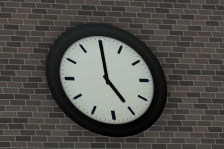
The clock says h=5 m=0
